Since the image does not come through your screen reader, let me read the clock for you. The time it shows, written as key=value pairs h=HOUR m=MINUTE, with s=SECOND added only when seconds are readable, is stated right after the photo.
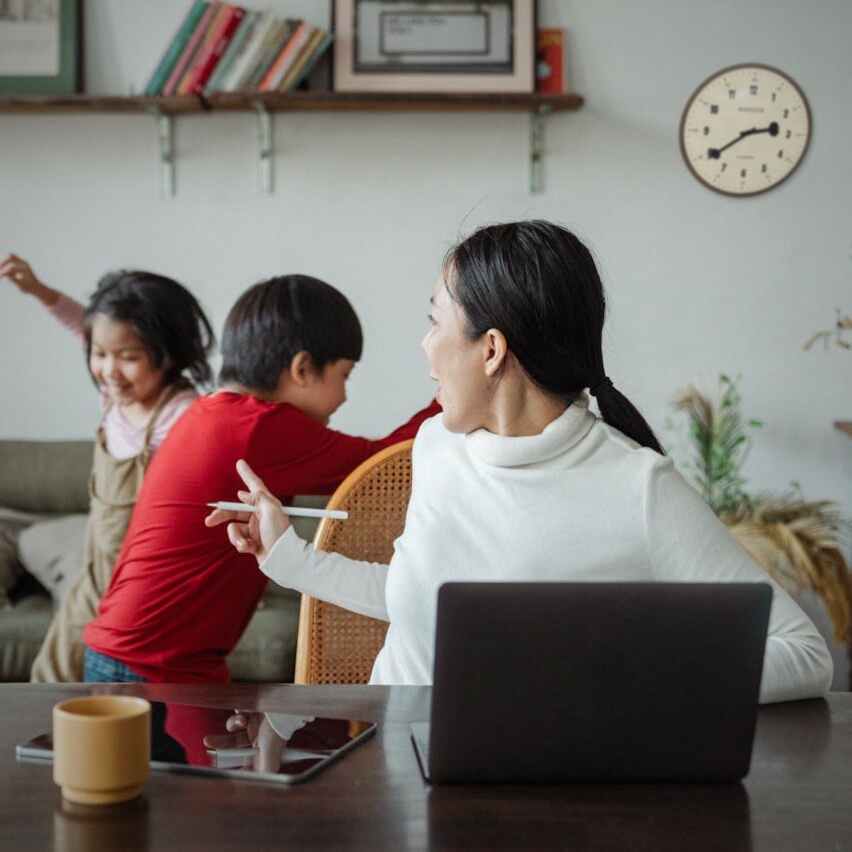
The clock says h=2 m=39
